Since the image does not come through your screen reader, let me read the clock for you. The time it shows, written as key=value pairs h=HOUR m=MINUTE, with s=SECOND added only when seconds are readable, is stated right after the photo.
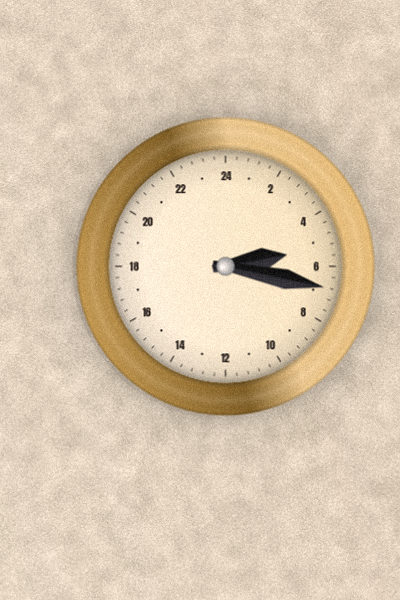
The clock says h=5 m=17
